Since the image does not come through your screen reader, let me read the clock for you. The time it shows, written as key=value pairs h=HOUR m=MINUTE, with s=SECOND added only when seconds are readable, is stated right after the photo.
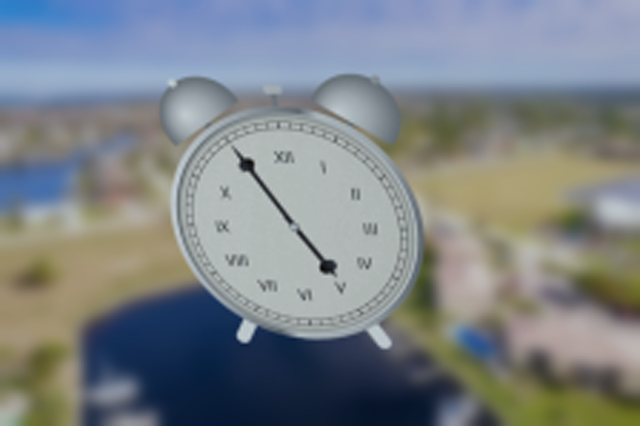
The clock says h=4 m=55
